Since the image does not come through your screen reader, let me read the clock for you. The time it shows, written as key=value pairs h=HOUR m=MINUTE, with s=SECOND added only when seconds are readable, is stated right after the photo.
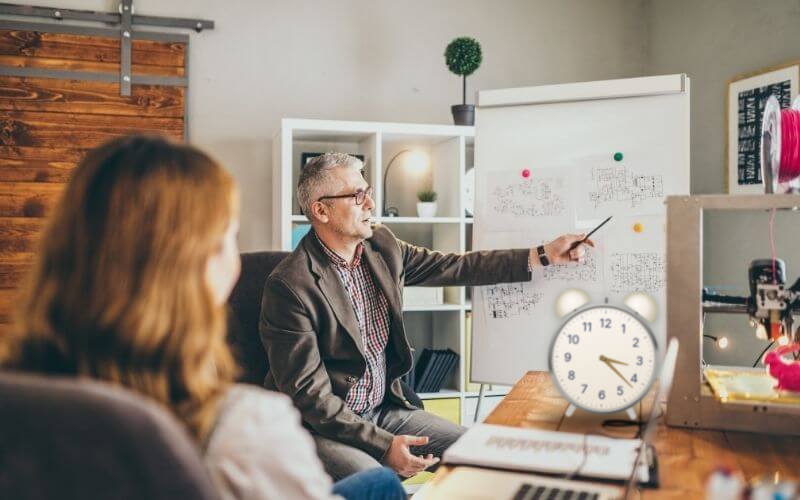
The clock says h=3 m=22
